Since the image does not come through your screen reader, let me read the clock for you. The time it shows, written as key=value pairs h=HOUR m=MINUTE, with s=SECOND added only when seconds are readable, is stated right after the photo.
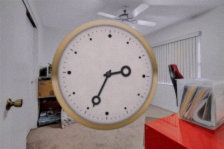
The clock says h=2 m=34
